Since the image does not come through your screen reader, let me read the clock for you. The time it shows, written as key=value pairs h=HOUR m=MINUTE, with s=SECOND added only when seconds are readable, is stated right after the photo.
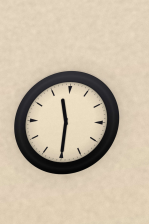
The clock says h=11 m=30
